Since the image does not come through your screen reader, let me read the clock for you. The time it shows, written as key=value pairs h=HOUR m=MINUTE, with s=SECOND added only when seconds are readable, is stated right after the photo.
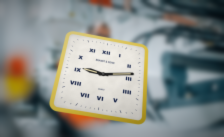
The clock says h=9 m=13
